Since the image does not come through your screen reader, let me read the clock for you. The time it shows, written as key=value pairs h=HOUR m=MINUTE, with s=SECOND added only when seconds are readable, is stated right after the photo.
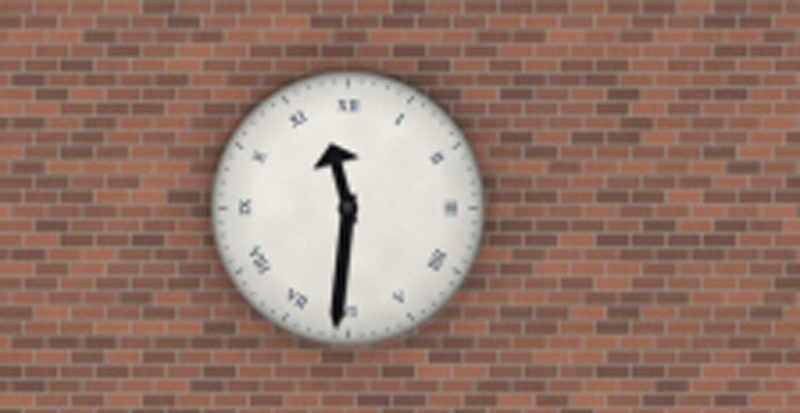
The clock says h=11 m=31
